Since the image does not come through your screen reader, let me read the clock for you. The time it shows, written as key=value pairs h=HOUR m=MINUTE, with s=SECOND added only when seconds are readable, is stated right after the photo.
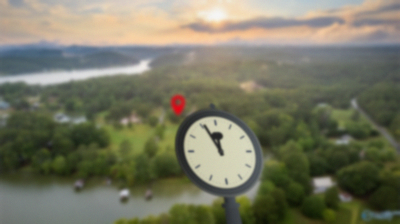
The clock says h=11 m=56
